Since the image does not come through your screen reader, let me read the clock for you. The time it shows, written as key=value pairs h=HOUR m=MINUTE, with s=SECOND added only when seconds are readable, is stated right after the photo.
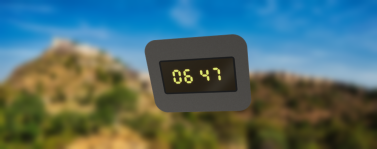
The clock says h=6 m=47
